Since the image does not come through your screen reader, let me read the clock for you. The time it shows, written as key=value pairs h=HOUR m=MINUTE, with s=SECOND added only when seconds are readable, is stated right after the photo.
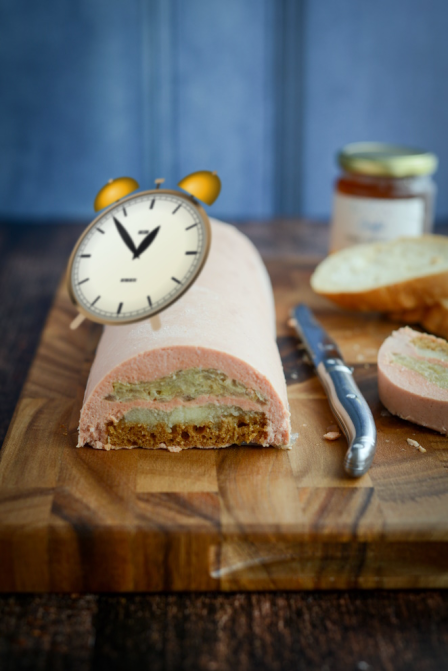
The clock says h=12 m=53
